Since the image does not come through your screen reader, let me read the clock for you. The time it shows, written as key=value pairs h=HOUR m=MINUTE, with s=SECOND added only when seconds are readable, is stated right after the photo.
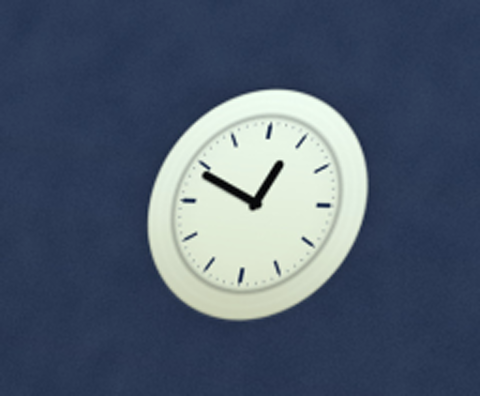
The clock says h=12 m=49
